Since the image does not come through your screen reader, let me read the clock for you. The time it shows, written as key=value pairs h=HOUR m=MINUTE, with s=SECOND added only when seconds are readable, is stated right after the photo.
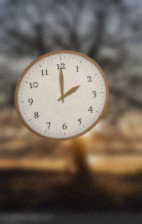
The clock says h=2 m=0
